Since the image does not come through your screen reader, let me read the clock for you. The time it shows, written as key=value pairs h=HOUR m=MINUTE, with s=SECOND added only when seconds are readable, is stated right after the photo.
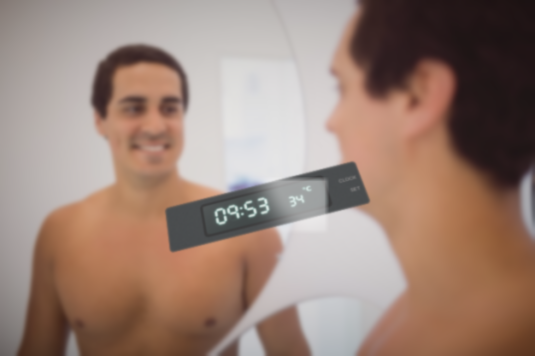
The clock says h=9 m=53
